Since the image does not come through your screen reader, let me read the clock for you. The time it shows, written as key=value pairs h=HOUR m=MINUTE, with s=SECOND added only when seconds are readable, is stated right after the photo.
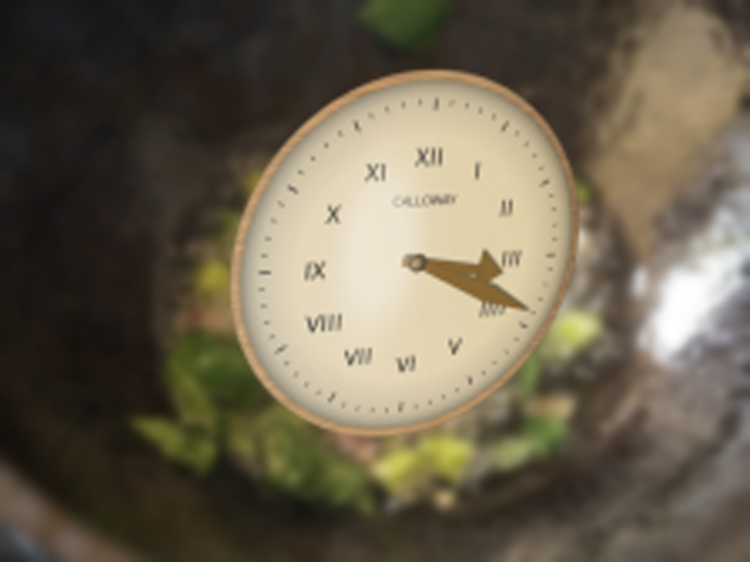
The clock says h=3 m=19
